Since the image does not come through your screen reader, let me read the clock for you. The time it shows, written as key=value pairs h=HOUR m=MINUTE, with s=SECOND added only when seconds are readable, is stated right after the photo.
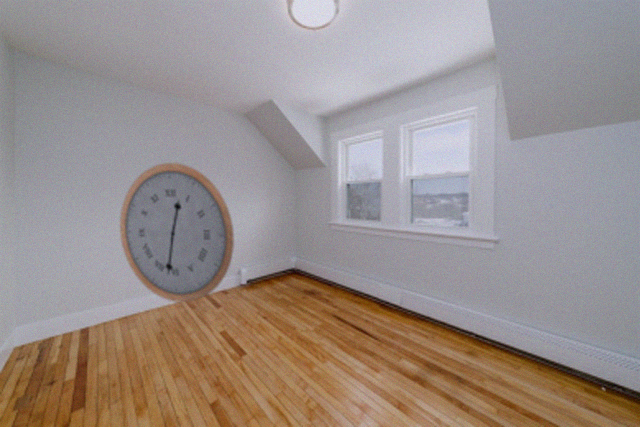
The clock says h=12 m=32
